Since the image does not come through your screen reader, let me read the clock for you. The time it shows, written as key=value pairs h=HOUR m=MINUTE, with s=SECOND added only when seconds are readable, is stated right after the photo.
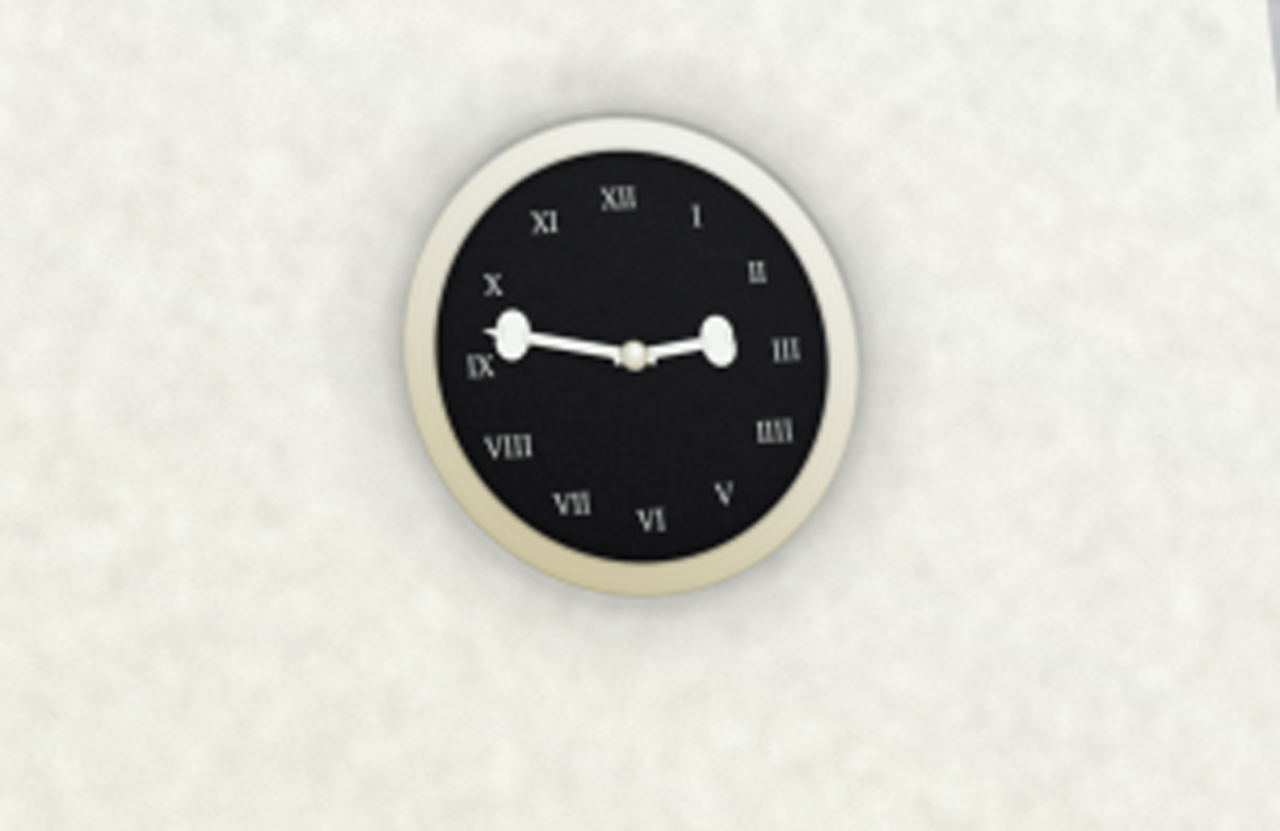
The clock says h=2 m=47
